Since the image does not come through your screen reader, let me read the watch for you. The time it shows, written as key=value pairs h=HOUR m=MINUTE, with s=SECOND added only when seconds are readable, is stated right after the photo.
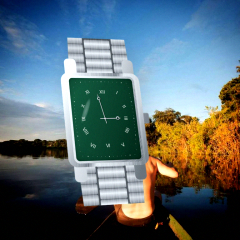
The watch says h=2 m=58
